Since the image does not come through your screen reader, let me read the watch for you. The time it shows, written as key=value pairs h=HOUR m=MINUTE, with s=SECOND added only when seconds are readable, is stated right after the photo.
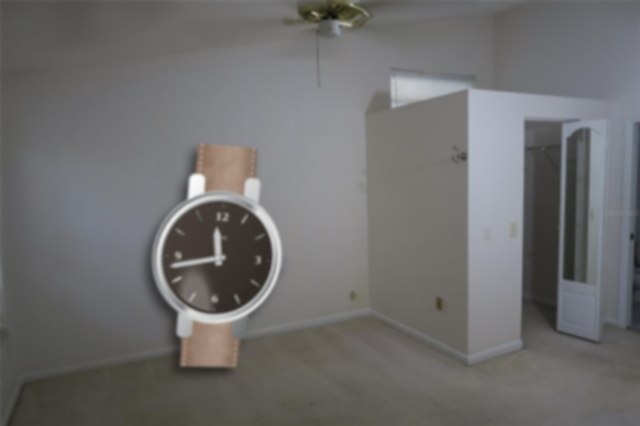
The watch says h=11 m=43
